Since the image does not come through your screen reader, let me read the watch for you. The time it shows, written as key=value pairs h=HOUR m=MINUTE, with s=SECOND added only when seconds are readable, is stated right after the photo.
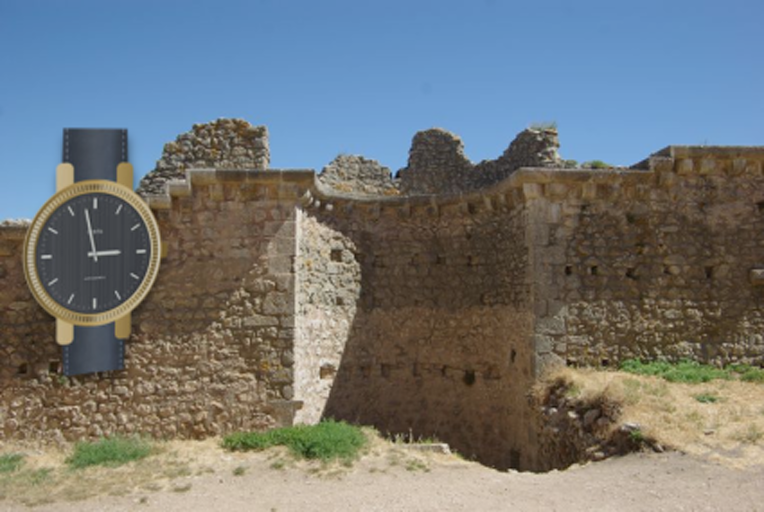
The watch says h=2 m=58
